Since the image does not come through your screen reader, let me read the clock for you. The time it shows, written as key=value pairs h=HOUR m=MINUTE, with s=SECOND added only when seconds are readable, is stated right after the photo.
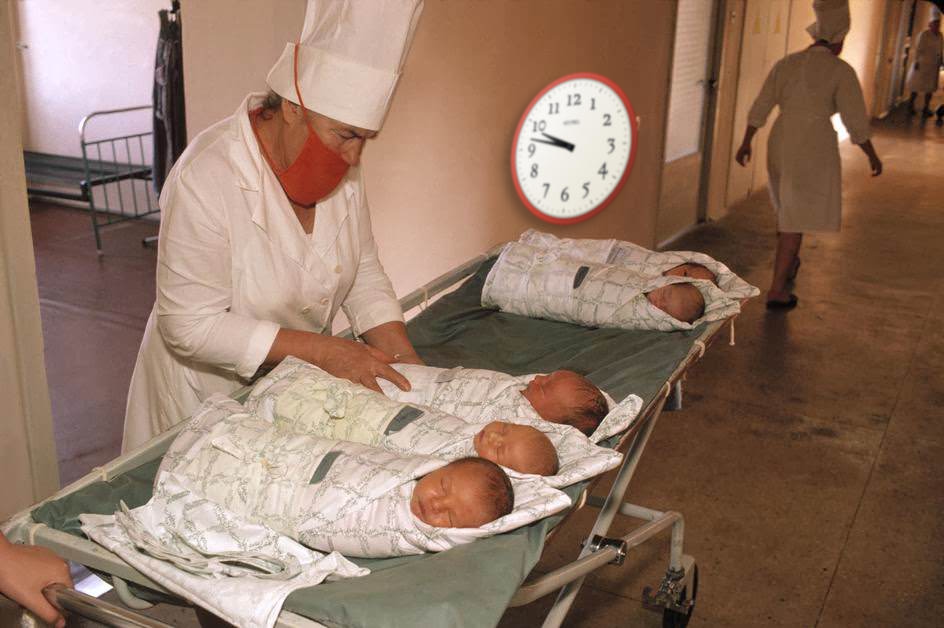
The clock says h=9 m=47
